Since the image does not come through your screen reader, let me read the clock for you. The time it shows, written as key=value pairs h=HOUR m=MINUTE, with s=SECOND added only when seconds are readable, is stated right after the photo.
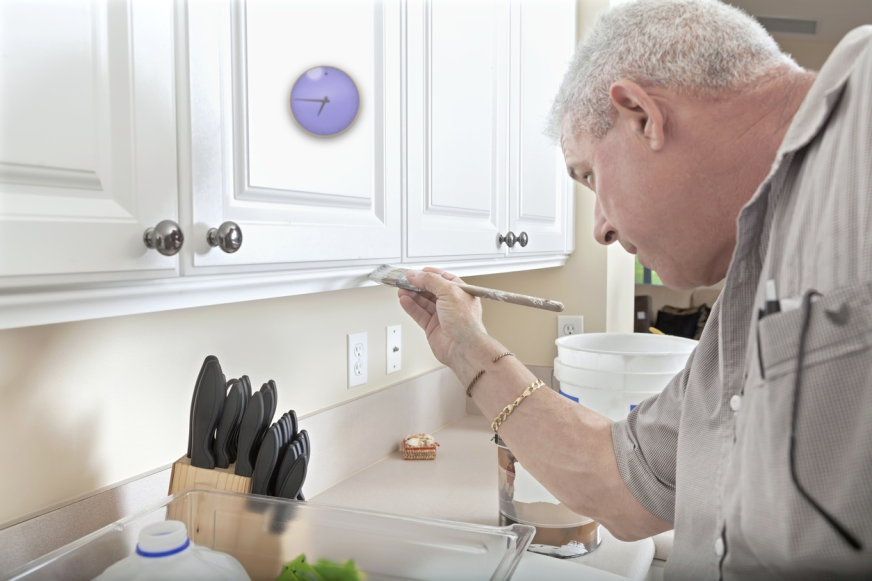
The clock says h=6 m=45
